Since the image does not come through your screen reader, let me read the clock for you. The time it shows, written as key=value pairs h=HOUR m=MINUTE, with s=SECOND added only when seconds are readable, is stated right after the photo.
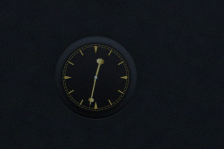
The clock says h=12 m=32
